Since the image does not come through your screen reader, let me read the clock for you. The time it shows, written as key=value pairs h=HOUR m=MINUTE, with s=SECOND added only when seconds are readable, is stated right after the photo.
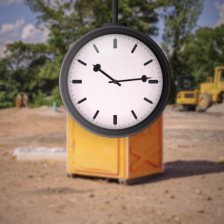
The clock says h=10 m=14
